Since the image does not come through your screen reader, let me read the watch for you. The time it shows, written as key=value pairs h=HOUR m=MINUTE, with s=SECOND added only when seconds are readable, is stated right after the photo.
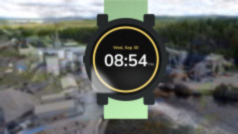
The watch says h=8 m=54
